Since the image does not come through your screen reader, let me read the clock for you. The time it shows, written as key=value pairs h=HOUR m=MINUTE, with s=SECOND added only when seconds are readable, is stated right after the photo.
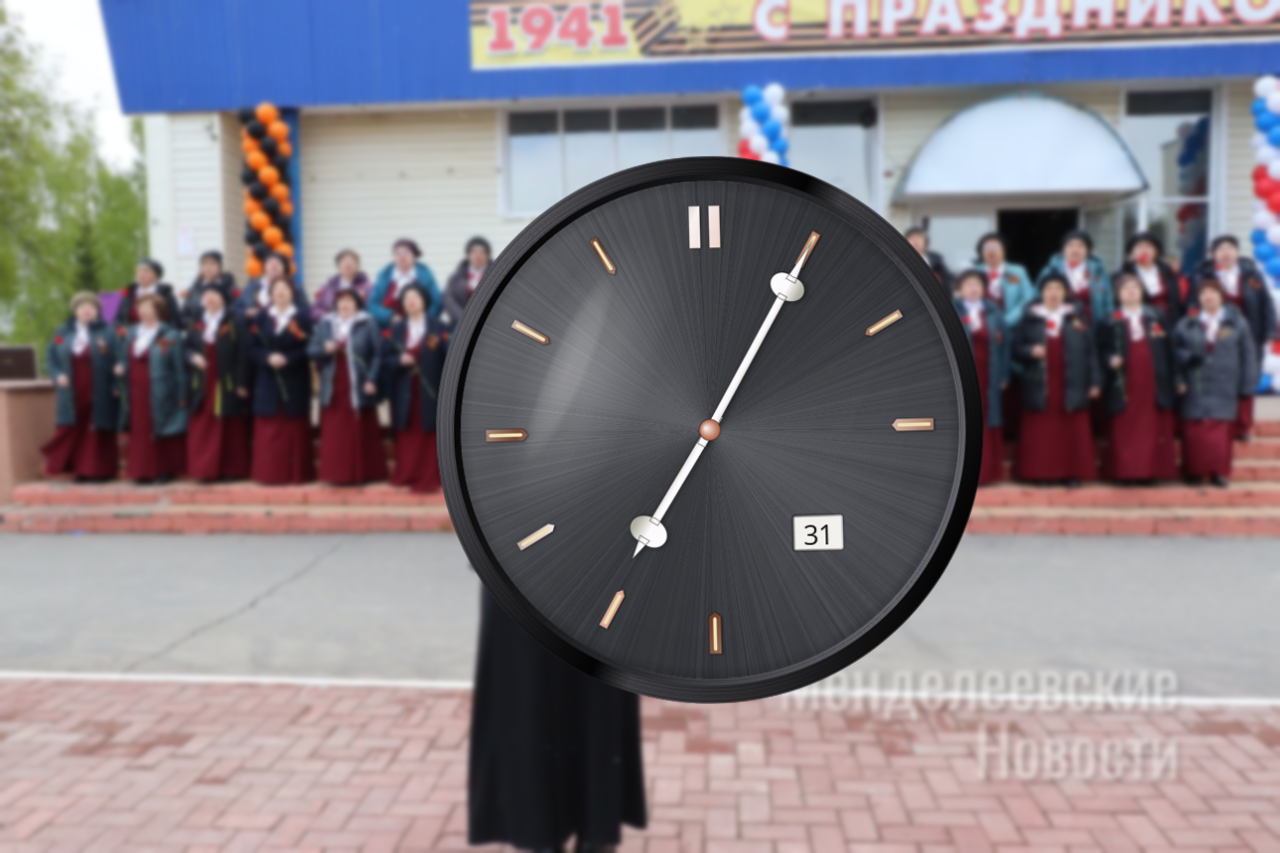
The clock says h=7 m=5
